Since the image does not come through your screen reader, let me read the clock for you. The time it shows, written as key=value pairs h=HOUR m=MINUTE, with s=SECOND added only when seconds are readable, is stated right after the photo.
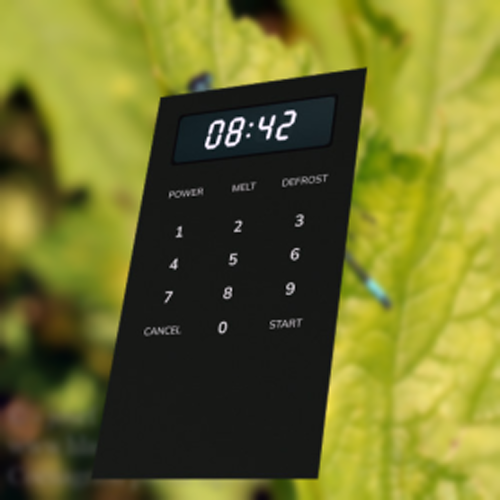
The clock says h=8 m=42
